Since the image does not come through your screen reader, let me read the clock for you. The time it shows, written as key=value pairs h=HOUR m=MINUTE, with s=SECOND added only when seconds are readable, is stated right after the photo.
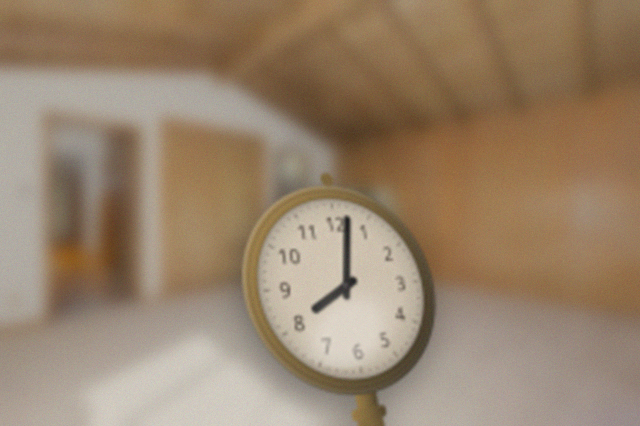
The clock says h=8 m=2
